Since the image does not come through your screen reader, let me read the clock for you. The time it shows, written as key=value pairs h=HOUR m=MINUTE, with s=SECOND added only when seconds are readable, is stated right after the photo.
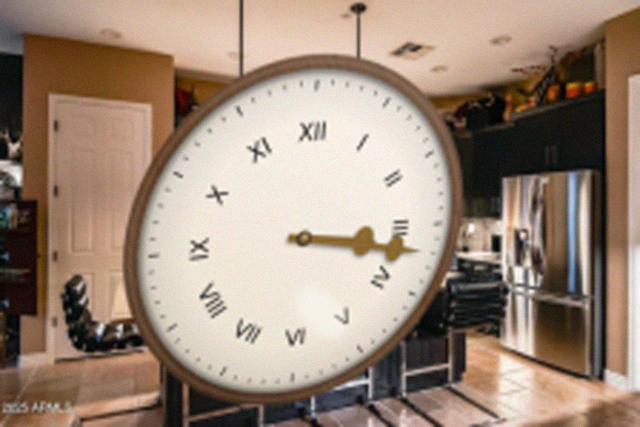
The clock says h=3 m=17
